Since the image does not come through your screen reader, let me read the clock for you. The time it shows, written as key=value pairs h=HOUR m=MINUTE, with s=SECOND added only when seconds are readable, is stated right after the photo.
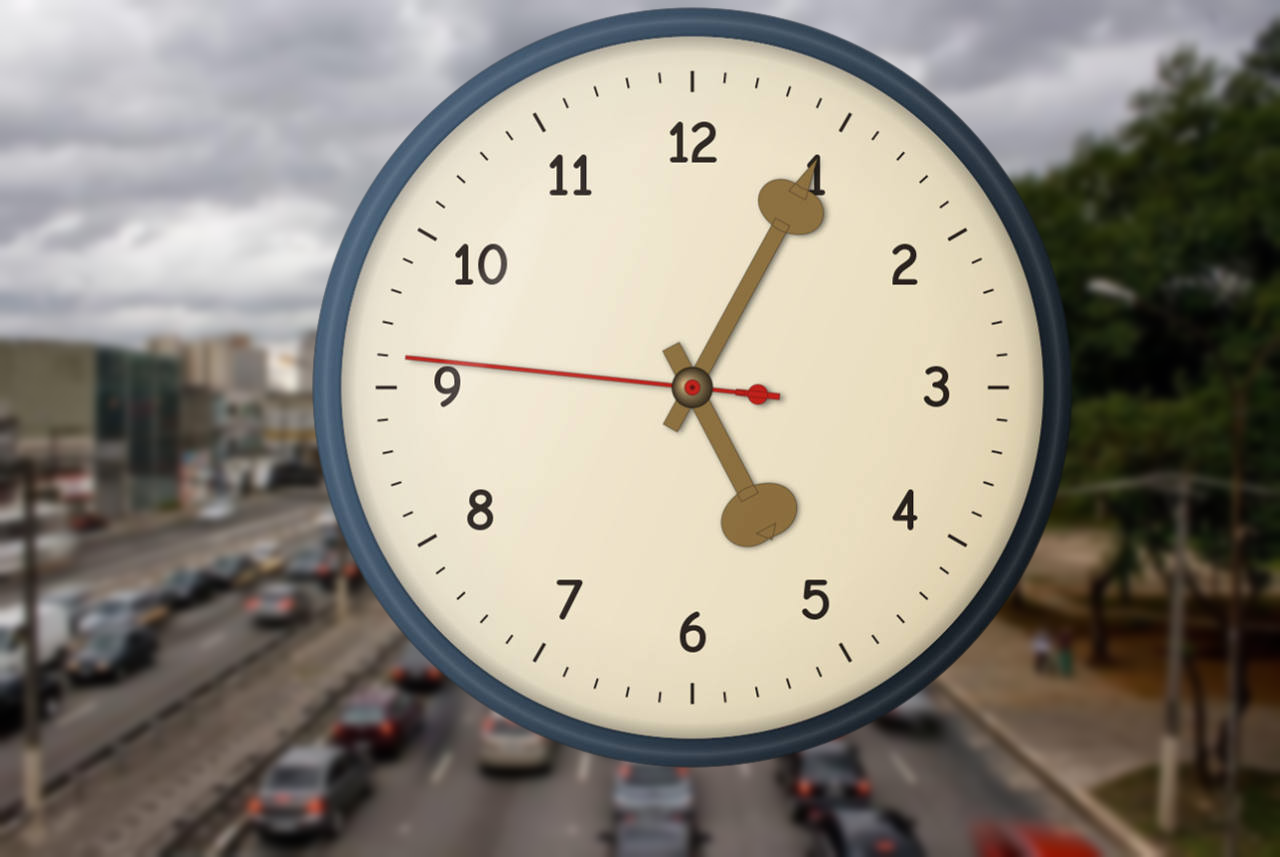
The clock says h=5 m=4 s=46
